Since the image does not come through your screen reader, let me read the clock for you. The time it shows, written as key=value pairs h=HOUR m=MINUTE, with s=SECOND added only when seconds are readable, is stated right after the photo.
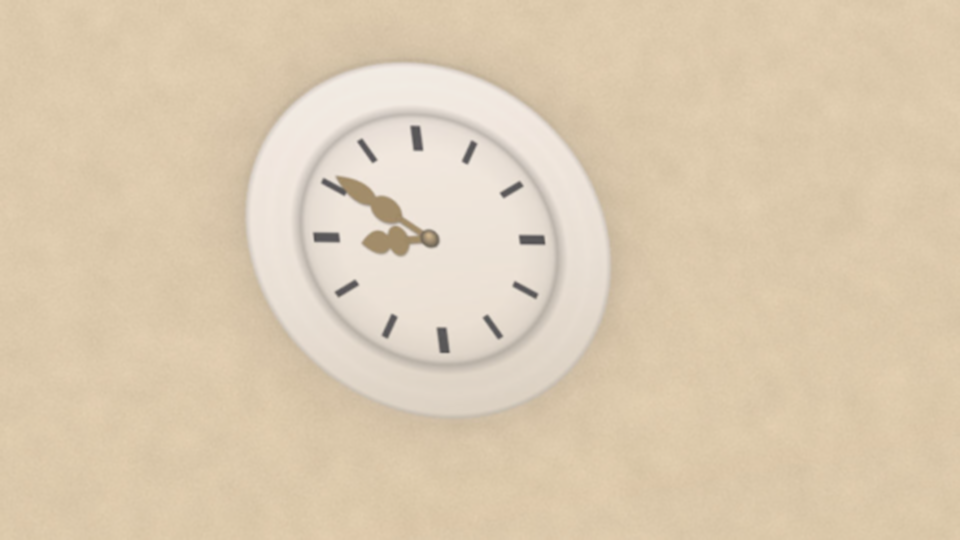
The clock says h=8 m=51
